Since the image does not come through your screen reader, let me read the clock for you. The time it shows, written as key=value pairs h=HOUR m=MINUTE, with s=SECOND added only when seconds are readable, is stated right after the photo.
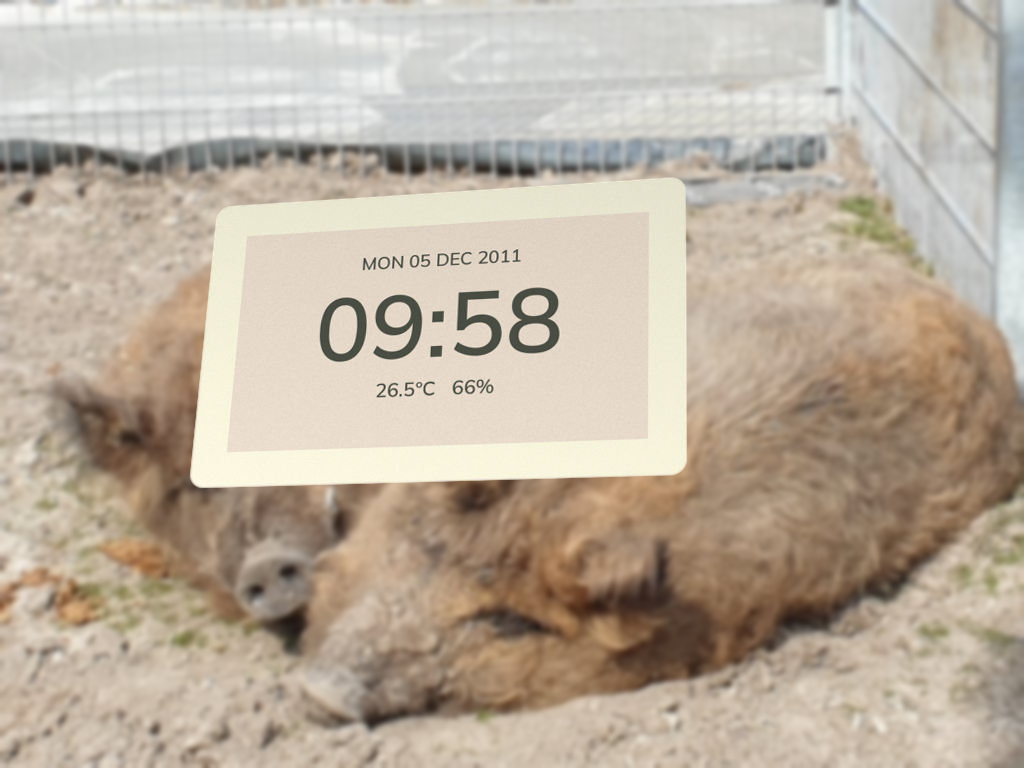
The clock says h=9 m=58
